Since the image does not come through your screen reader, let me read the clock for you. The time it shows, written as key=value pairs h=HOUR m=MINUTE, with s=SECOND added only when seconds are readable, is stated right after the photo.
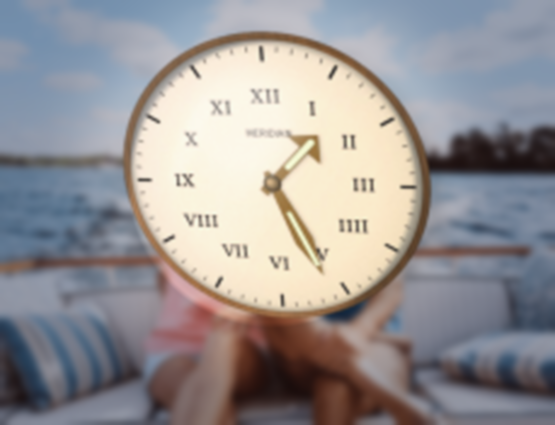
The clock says h=1 m=26
